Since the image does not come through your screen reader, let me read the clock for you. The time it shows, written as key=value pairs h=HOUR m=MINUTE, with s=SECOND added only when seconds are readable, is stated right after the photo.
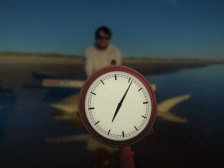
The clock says h=7 m=6
